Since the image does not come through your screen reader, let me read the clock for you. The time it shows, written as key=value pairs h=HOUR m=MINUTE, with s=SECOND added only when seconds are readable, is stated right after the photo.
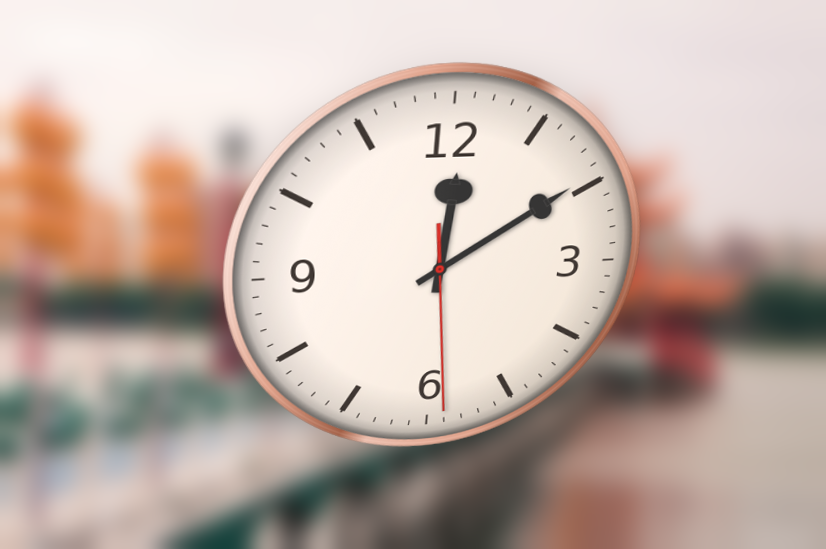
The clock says h=12 m=9 s=29
